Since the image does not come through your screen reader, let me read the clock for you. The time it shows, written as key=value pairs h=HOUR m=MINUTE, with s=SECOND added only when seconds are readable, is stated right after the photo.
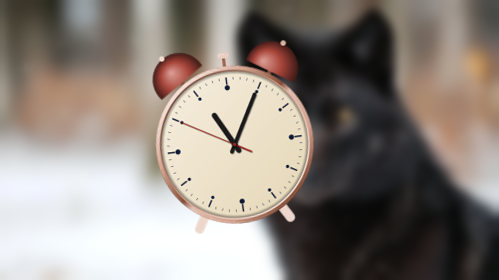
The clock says h=11 m=4 s=50
